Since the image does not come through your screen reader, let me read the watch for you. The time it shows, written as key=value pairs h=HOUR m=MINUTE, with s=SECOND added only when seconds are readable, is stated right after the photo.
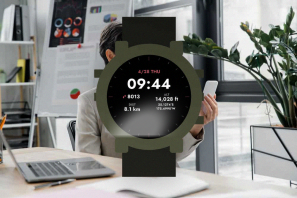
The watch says h=9 m=44
